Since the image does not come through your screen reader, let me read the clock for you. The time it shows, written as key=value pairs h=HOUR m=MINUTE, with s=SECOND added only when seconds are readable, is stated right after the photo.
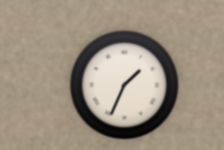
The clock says h=1 m=34
